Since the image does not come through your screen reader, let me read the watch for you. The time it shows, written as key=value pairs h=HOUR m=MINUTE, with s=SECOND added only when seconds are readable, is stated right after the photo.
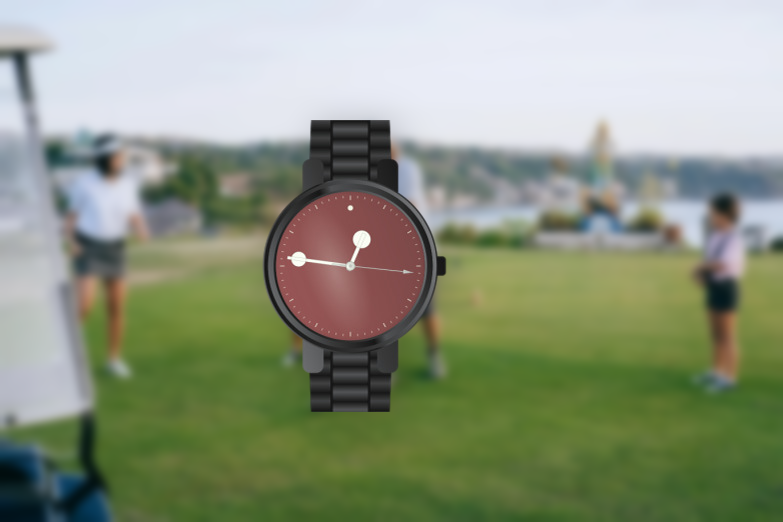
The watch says h=12 m=46 s=16
